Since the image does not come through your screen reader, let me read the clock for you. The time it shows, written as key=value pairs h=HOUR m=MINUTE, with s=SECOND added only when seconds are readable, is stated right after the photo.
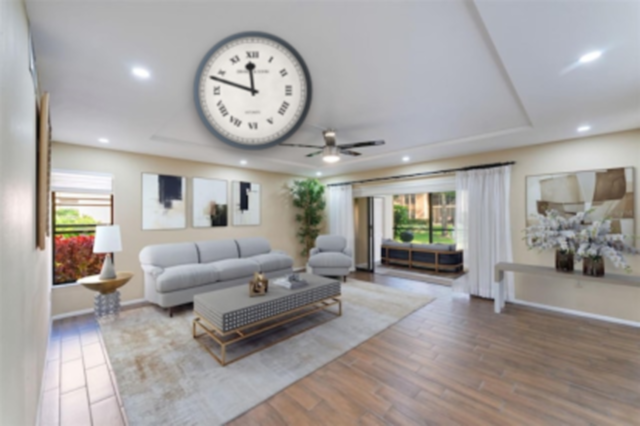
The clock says h=11 m=48
